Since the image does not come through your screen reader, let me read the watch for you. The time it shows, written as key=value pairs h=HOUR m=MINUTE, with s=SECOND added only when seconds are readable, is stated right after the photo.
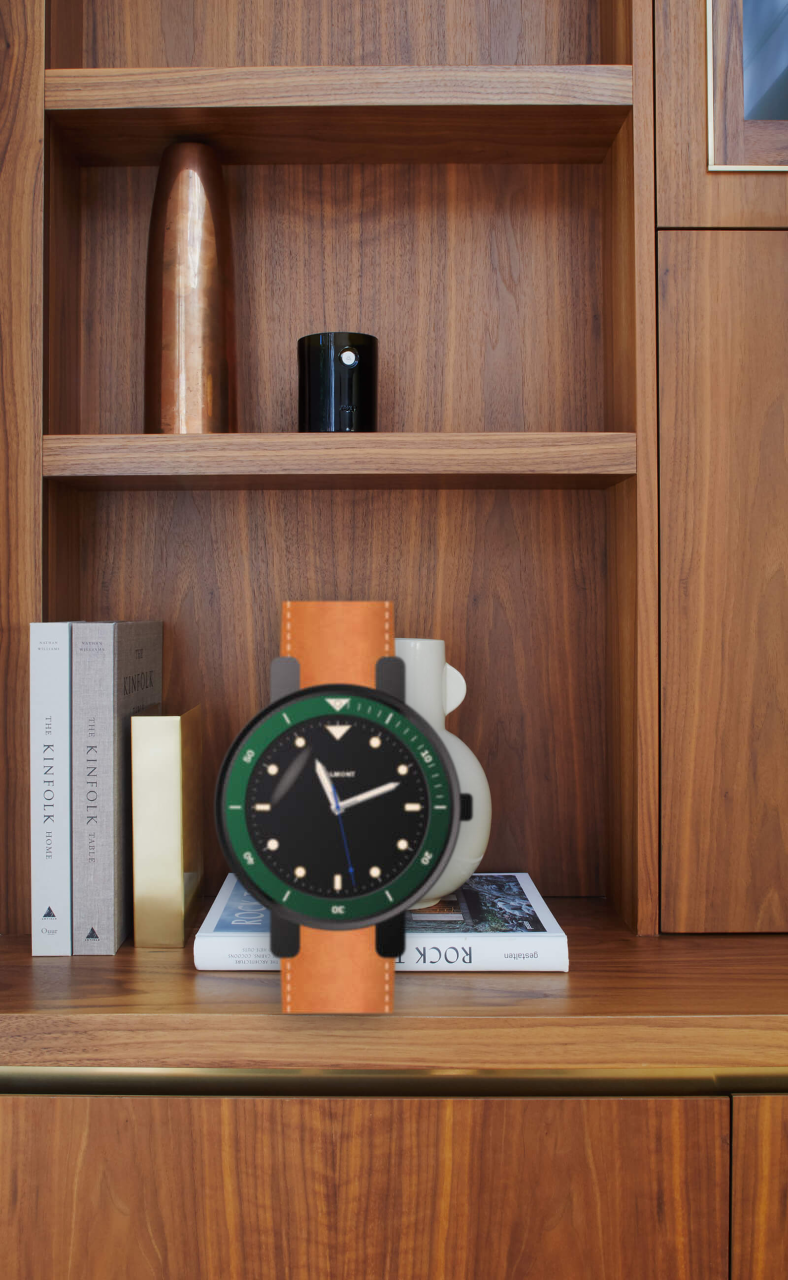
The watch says h=11 m=11 s=28
